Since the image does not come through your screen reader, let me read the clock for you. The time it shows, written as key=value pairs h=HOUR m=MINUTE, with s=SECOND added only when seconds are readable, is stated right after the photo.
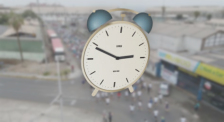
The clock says h=2 m=49
